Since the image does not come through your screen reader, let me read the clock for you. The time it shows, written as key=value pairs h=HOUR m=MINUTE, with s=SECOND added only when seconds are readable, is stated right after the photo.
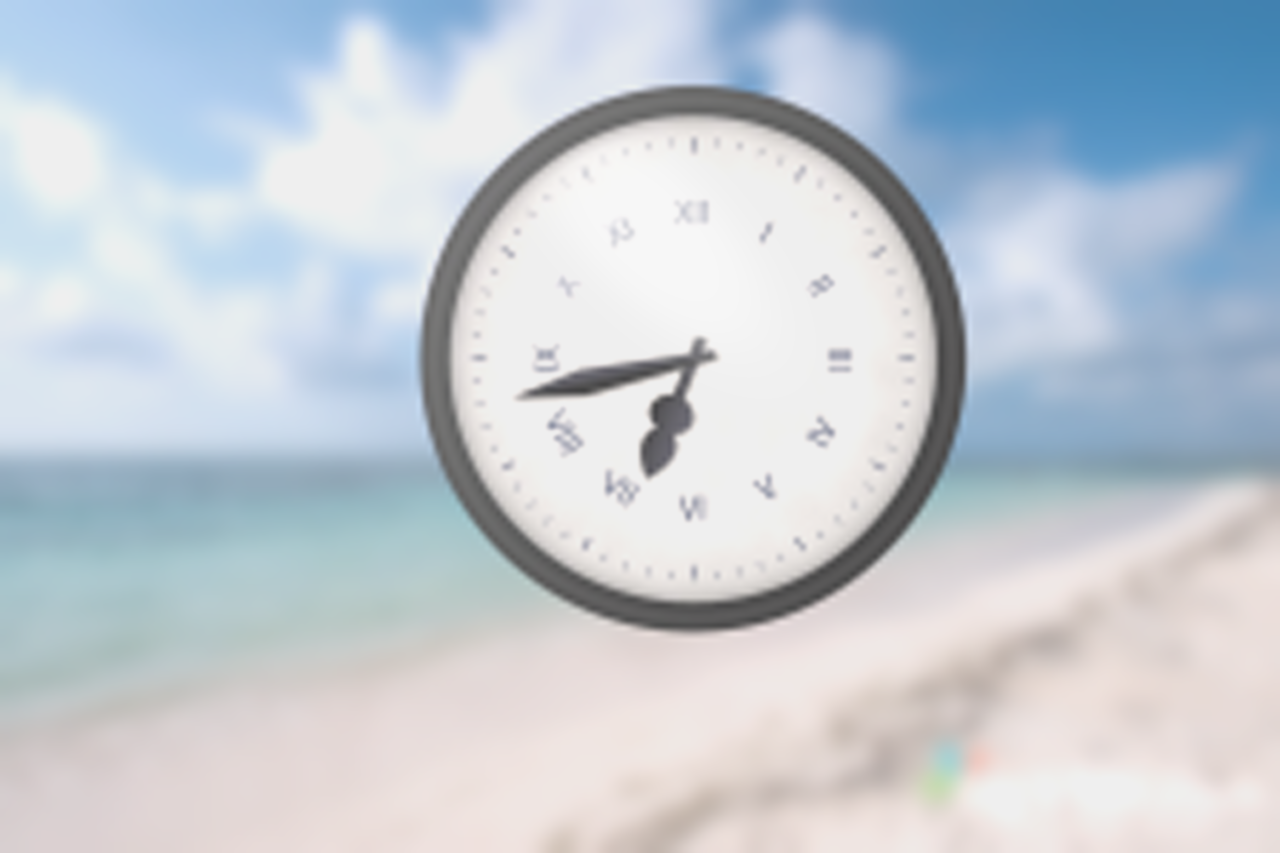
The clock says h=6 m=43
